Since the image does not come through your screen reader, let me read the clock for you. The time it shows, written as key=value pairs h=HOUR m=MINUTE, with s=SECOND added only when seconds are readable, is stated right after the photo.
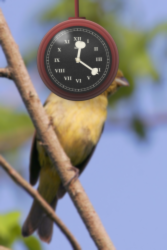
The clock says h=12 m=21
